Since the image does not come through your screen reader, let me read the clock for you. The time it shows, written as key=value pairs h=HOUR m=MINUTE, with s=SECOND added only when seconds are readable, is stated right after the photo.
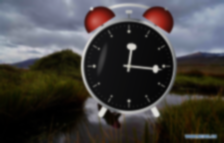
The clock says h=12 m=16
